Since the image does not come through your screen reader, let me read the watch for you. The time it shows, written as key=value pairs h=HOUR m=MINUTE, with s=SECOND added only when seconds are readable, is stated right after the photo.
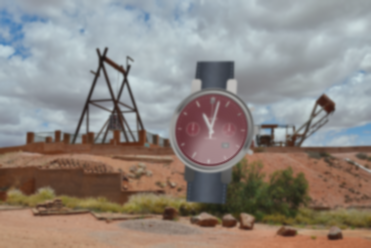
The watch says h=11 m=2
